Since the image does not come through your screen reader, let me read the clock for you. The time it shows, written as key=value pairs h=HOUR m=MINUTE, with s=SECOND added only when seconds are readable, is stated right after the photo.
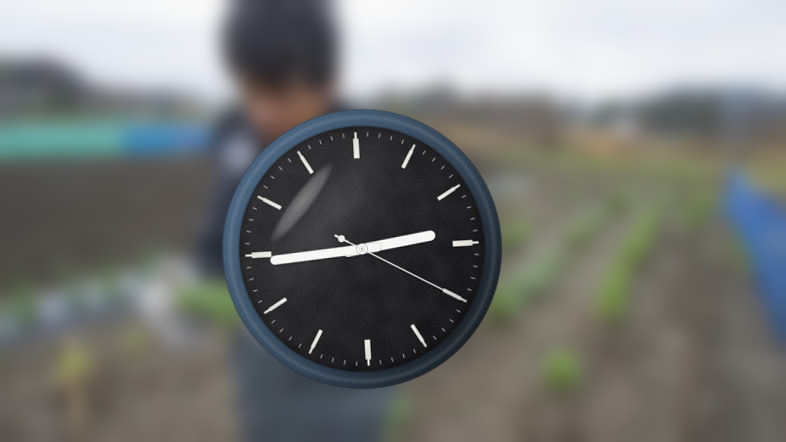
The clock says h=2 m=44 s=20
